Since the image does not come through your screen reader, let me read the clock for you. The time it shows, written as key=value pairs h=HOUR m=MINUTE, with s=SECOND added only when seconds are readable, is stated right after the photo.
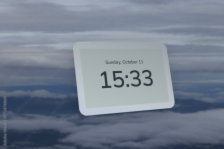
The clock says h=15 m=33
